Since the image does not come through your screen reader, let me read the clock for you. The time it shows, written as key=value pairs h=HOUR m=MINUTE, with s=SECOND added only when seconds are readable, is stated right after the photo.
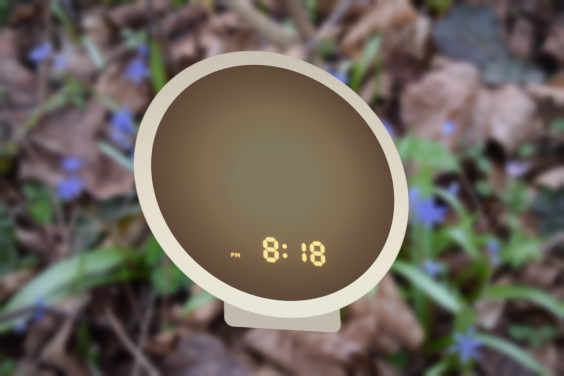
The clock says h=8 m=18
